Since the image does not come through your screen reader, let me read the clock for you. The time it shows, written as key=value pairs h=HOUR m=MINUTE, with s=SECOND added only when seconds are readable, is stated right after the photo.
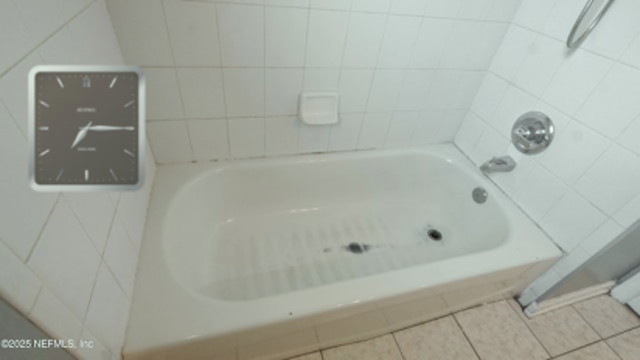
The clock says h=7 m=15
